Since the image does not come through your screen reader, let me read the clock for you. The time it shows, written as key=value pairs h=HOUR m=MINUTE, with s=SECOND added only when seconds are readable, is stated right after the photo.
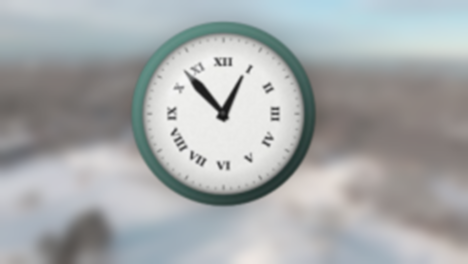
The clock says h=12 m=53
